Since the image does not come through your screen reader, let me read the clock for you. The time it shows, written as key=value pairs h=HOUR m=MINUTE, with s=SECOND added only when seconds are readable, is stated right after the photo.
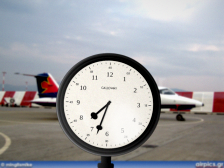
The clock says h=7 m=33
